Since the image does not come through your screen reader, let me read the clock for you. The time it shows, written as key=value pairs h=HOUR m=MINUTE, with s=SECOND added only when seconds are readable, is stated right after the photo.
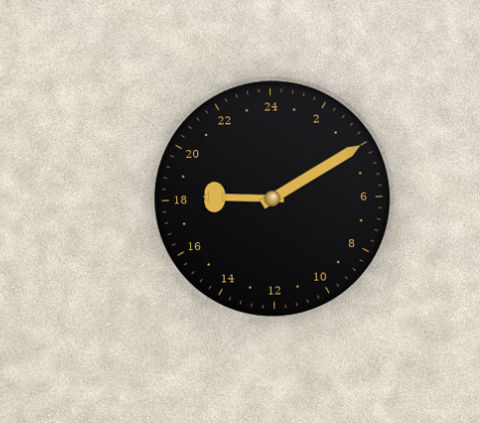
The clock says h=18 m=10
